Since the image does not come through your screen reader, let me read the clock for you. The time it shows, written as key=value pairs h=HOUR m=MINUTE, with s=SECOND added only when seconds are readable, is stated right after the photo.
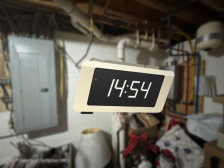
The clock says h=14 m=54
